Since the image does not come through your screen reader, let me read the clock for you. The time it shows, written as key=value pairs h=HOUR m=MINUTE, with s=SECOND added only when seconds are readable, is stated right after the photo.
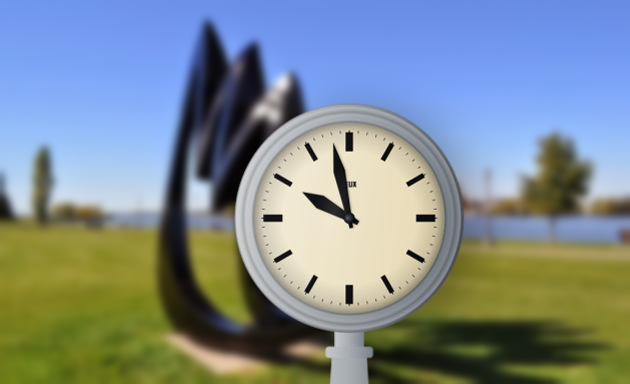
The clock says h=9 m=58
